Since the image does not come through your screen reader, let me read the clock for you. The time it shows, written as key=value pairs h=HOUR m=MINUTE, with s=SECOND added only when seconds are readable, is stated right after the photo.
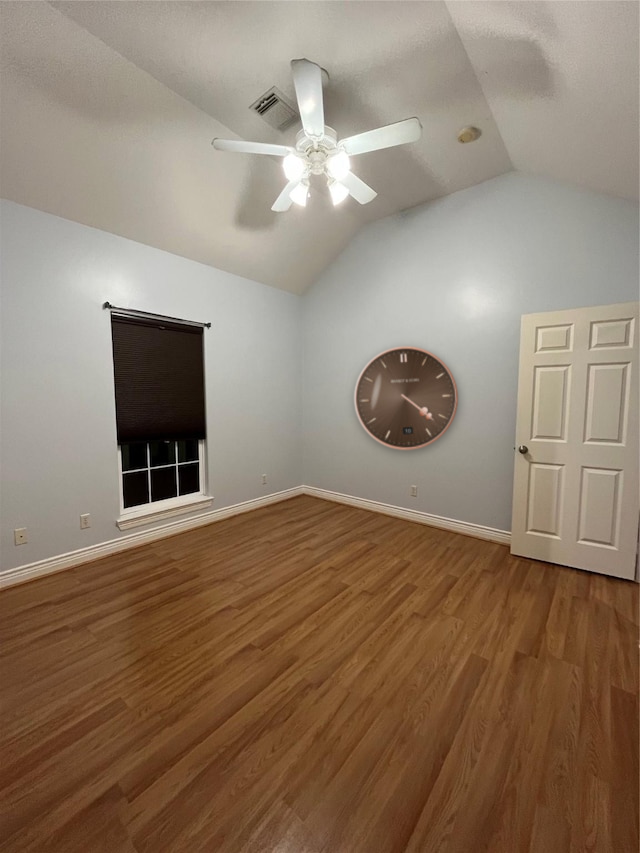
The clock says h=4 m=22
